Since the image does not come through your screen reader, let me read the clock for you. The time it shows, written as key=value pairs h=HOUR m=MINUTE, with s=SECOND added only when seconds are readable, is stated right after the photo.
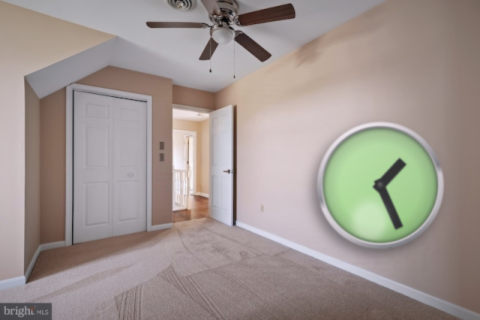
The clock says h=1 m=26
